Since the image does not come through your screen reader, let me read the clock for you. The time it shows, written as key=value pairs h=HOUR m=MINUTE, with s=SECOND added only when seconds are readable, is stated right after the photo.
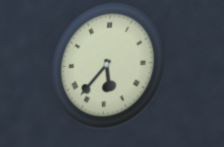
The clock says h=5 m=37
